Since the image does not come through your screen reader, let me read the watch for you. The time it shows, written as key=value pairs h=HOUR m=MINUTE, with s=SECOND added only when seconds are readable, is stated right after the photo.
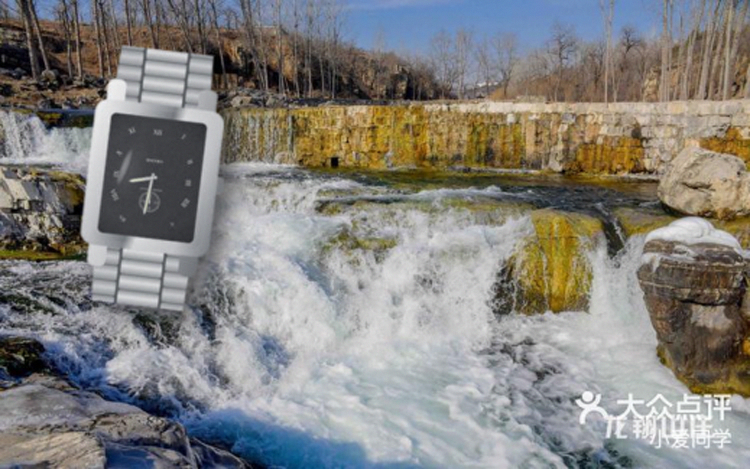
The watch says h=8 m=31
